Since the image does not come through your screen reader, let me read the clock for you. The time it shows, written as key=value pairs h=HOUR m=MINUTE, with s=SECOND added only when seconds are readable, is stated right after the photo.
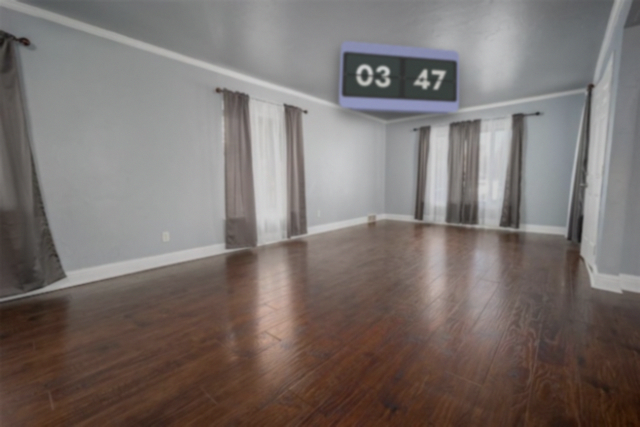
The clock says h=3 m=47
